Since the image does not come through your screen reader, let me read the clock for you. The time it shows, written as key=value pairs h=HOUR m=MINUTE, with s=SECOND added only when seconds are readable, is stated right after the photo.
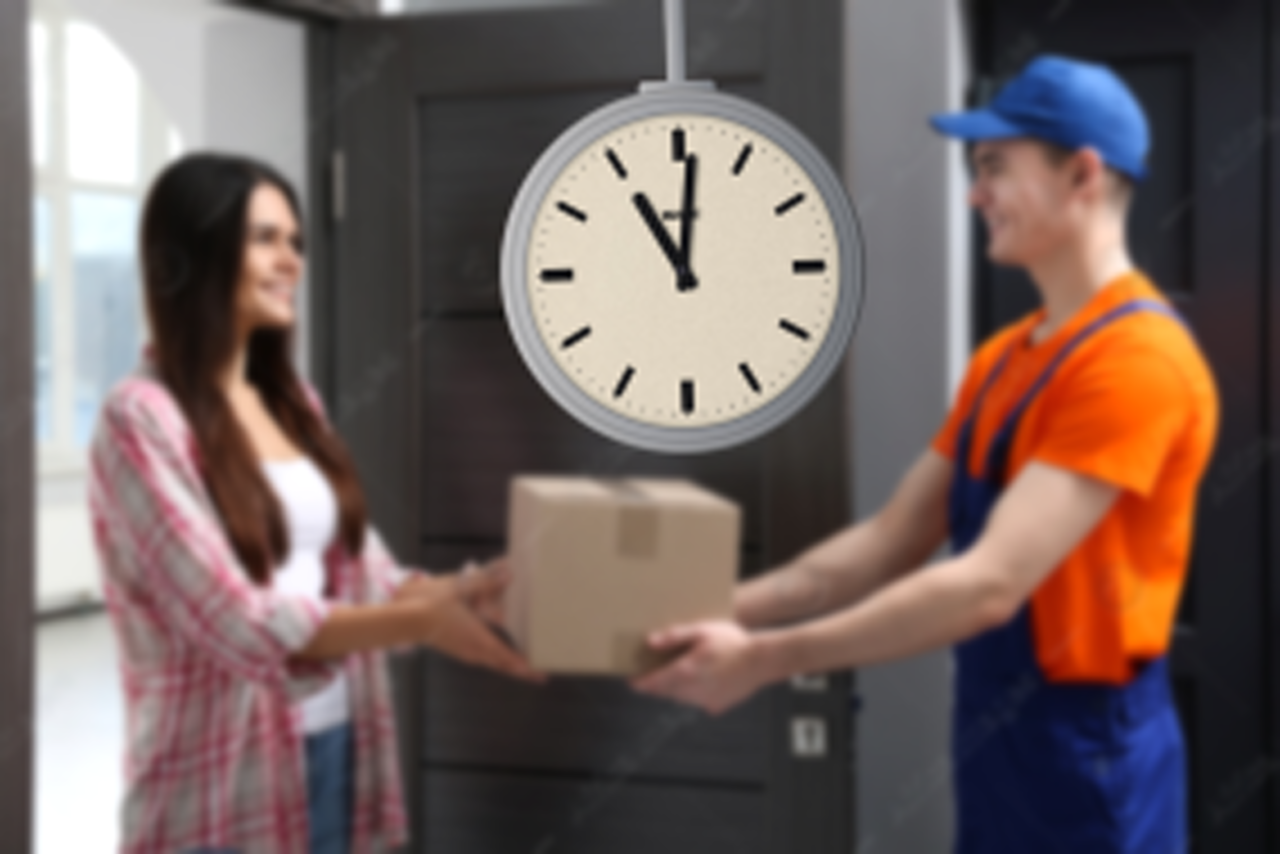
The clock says h=11 m=1
